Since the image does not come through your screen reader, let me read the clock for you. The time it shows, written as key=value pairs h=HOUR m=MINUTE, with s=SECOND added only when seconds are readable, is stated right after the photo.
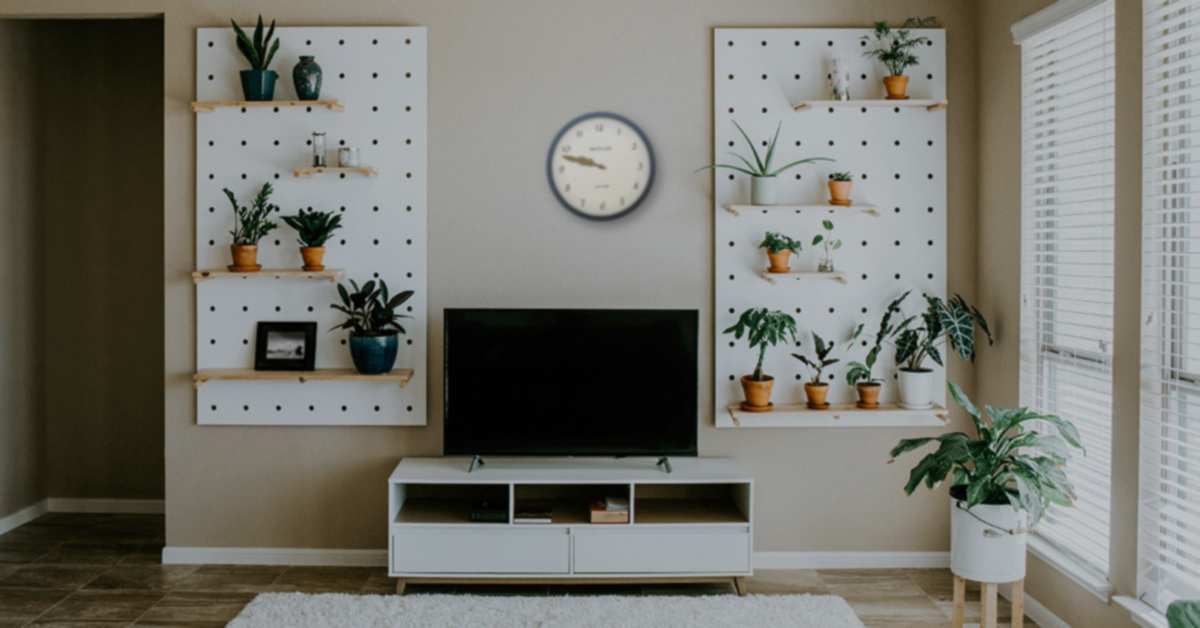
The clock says h=9 m=48
